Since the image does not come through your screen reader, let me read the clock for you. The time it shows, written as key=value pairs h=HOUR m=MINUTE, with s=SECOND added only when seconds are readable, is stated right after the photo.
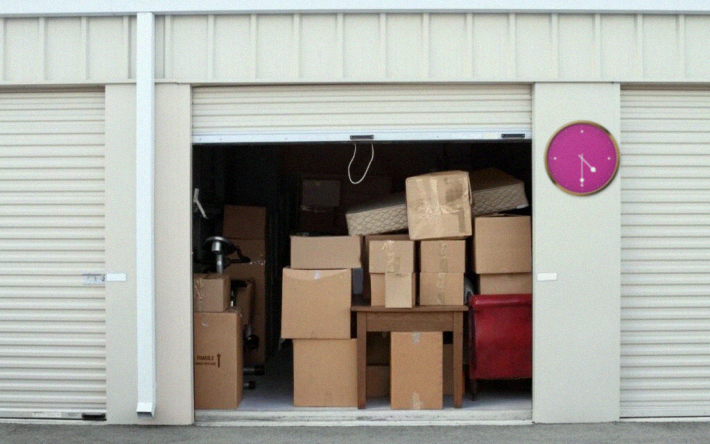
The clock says h=4 m=30
